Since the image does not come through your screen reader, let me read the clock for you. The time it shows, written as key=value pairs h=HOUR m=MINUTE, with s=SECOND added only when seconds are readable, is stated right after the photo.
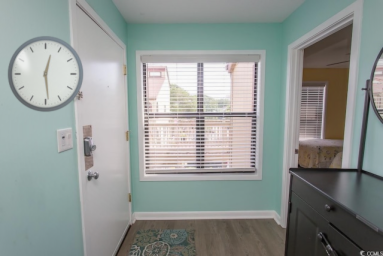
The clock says h=12 m=29
